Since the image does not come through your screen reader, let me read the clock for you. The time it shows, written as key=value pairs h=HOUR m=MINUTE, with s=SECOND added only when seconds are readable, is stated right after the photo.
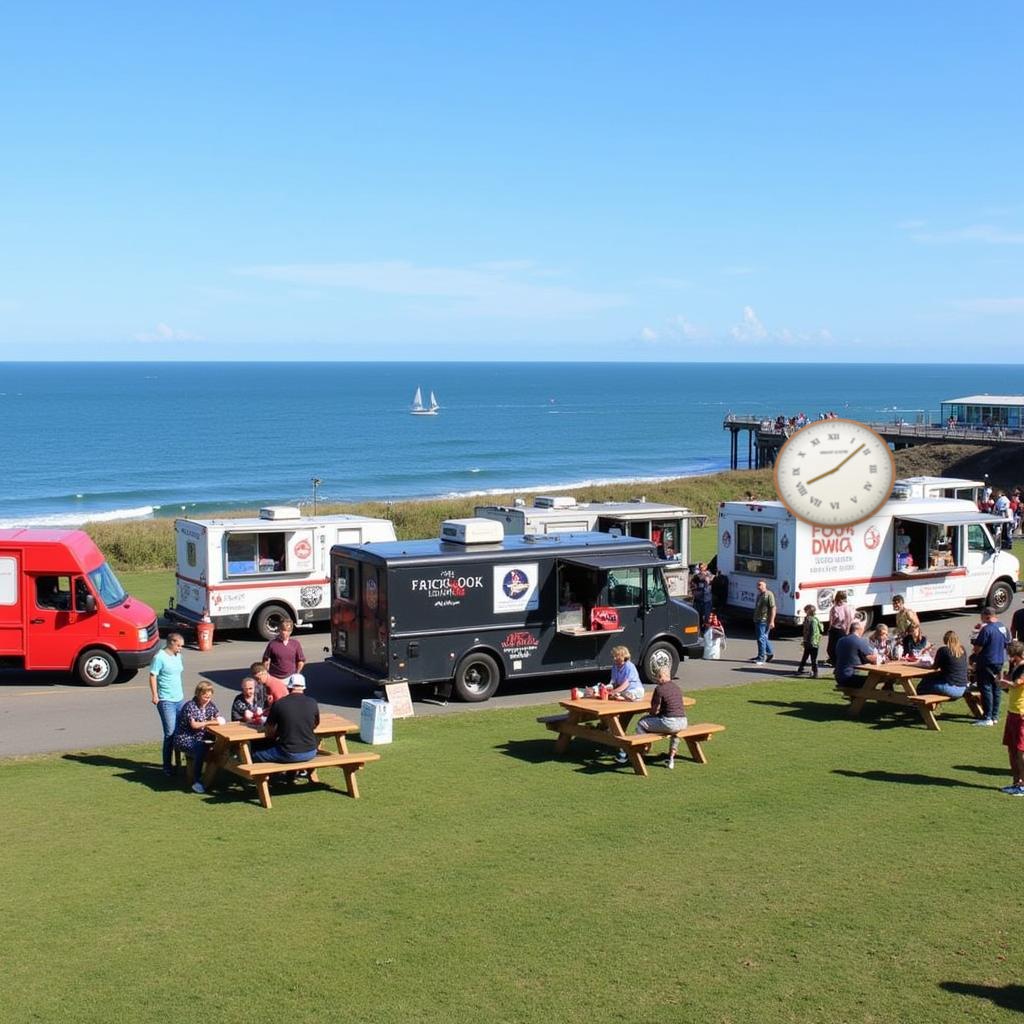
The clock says h=8 m=8
